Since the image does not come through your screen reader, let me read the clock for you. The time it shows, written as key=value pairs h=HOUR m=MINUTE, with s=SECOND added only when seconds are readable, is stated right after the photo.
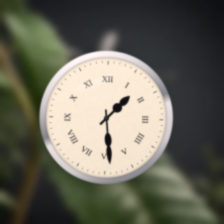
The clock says h=1 m=29
